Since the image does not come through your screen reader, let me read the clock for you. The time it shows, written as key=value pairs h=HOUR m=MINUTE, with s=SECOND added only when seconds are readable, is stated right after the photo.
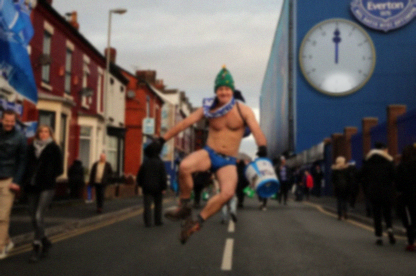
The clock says h=12 m=0
